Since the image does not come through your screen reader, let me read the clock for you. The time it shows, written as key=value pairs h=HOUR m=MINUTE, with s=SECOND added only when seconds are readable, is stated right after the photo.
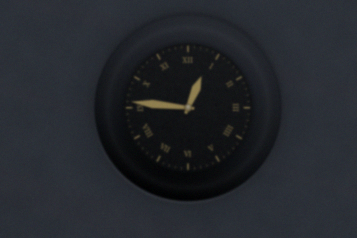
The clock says h=12 m=46
